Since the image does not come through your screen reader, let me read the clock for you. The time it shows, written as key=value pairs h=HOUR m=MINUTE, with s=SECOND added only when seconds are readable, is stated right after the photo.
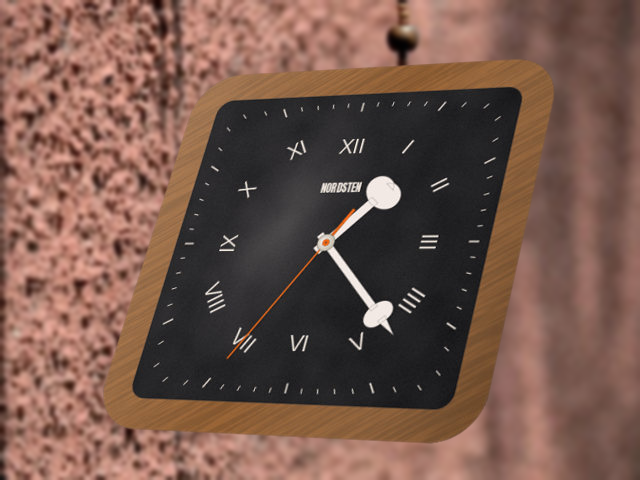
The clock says h=1 m=22 s=35
